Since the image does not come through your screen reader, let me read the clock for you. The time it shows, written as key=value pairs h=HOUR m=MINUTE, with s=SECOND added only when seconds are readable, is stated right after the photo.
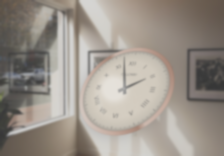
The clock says h=1 m=57
